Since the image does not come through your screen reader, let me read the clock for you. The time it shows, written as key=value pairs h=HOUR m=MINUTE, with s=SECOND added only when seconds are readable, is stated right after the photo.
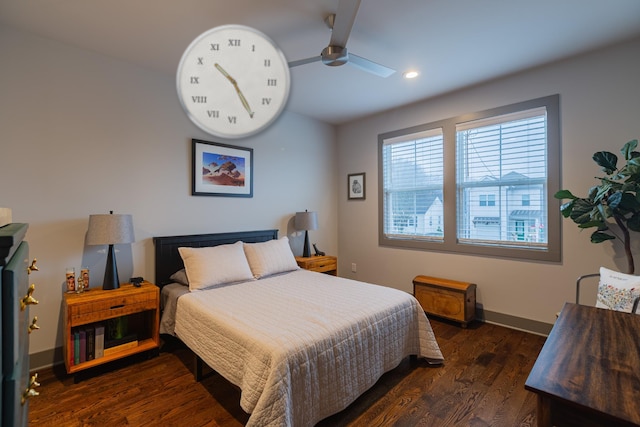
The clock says h=10 m=25
